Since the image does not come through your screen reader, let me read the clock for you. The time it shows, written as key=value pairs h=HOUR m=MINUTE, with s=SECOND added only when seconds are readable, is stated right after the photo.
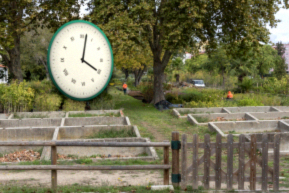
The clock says h=4 m=2
